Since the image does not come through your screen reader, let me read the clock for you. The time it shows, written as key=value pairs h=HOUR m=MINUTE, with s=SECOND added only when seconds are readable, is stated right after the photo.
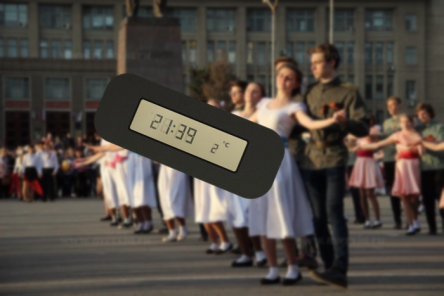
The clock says h=21 m=39
